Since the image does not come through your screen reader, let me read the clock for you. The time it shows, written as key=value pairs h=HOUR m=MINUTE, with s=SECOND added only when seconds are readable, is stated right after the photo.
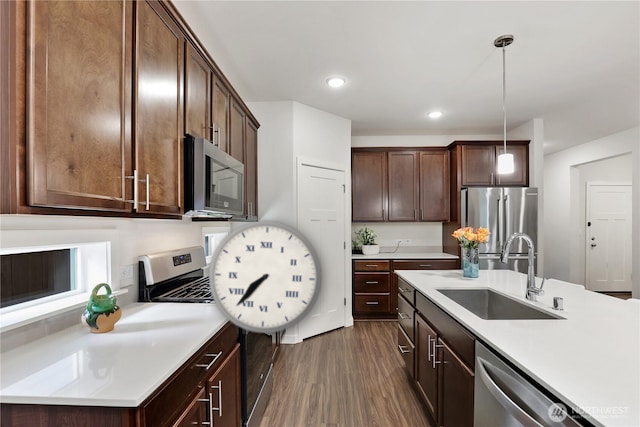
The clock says h=7 m=37
